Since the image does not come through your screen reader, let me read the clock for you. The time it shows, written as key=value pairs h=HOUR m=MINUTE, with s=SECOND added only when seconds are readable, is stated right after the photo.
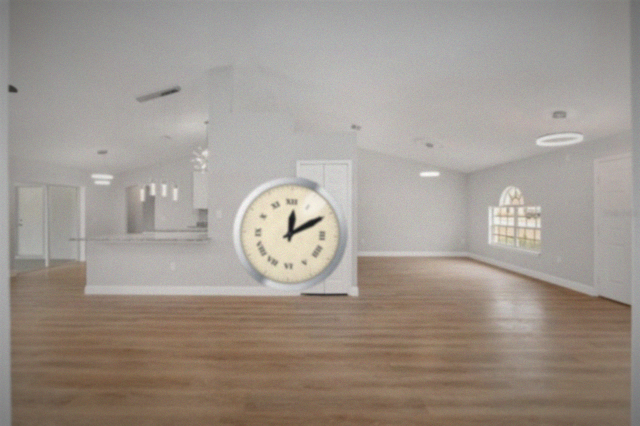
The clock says h=12 m=10
